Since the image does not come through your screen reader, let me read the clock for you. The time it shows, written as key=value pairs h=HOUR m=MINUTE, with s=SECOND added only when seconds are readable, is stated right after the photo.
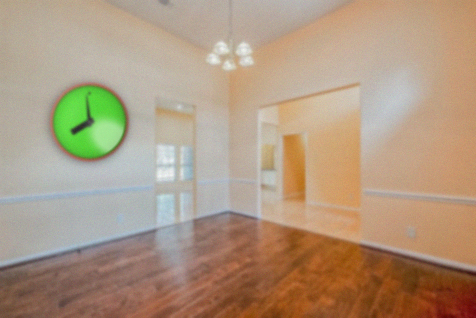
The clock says h=7 m=59
